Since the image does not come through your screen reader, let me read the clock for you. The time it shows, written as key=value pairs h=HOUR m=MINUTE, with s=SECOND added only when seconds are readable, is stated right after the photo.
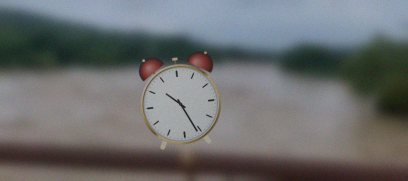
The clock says h=10 m=26
